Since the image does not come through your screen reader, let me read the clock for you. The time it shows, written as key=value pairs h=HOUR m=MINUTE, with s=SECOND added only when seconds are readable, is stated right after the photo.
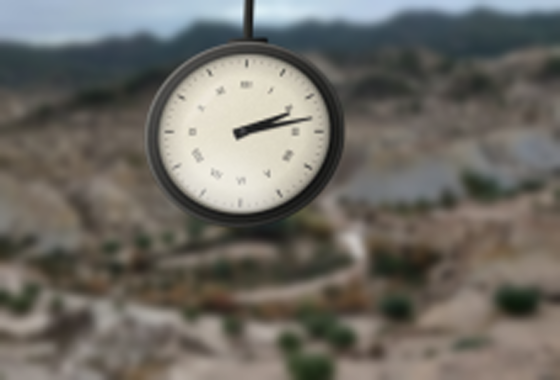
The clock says h=2 m=13
